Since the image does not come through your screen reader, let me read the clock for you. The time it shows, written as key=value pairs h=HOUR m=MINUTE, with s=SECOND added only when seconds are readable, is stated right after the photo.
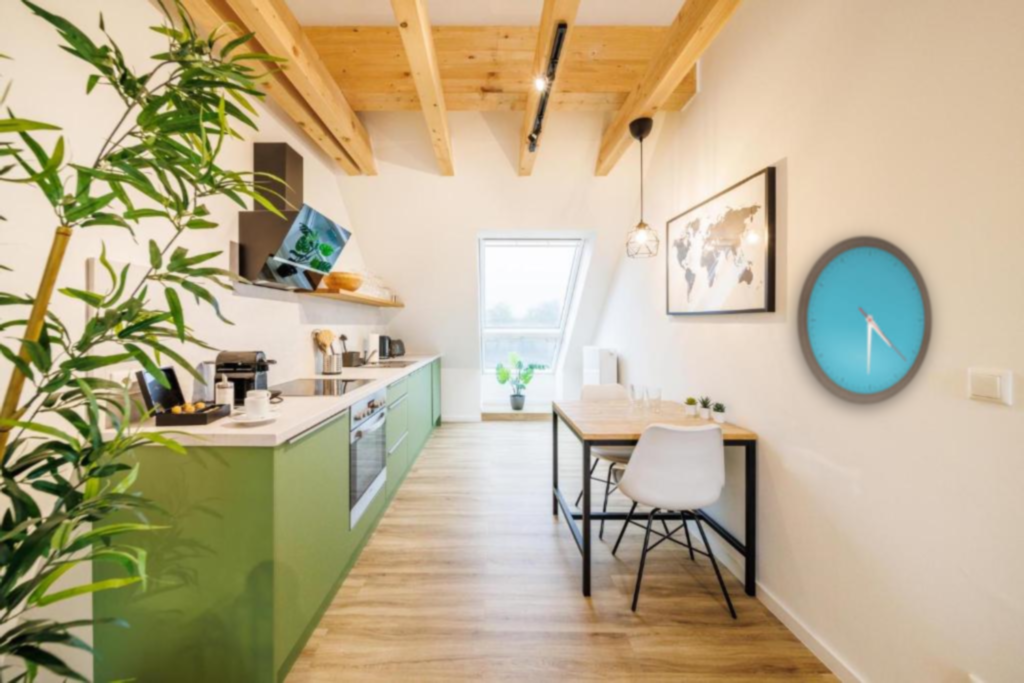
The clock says h=4 m=30 s=22
